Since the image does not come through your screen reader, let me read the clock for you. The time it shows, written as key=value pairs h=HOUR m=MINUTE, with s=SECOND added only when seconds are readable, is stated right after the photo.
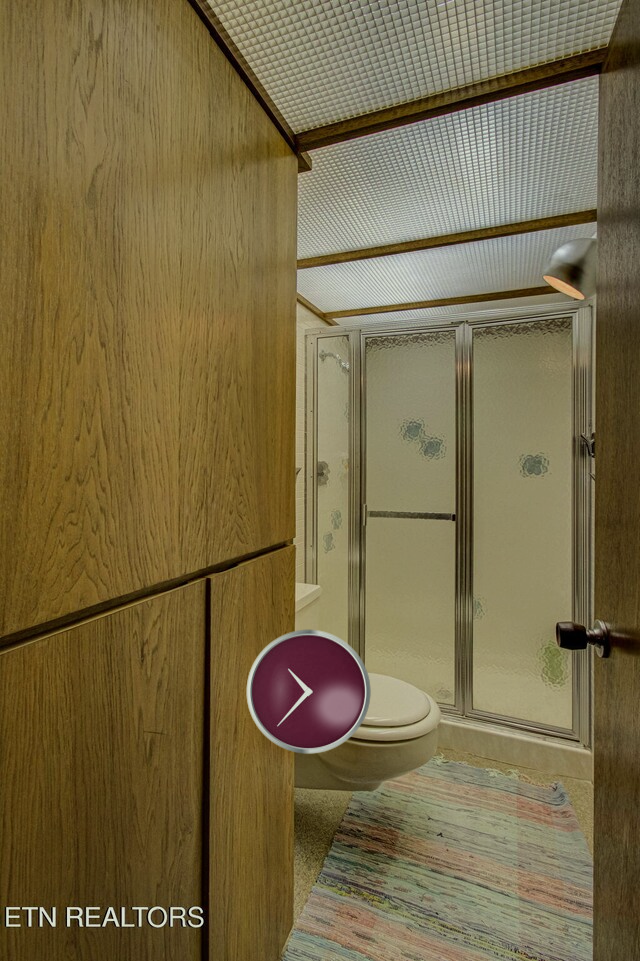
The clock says h=10 m=37
